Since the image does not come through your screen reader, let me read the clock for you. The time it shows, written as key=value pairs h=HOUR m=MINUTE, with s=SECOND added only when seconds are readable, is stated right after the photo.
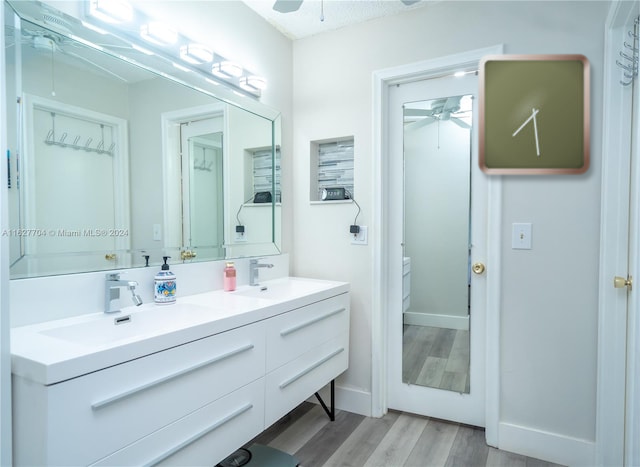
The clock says h=7 m=29
